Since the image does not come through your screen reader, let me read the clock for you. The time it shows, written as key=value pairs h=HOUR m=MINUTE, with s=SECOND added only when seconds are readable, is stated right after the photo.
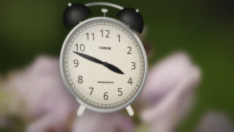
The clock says h=3 m=48
